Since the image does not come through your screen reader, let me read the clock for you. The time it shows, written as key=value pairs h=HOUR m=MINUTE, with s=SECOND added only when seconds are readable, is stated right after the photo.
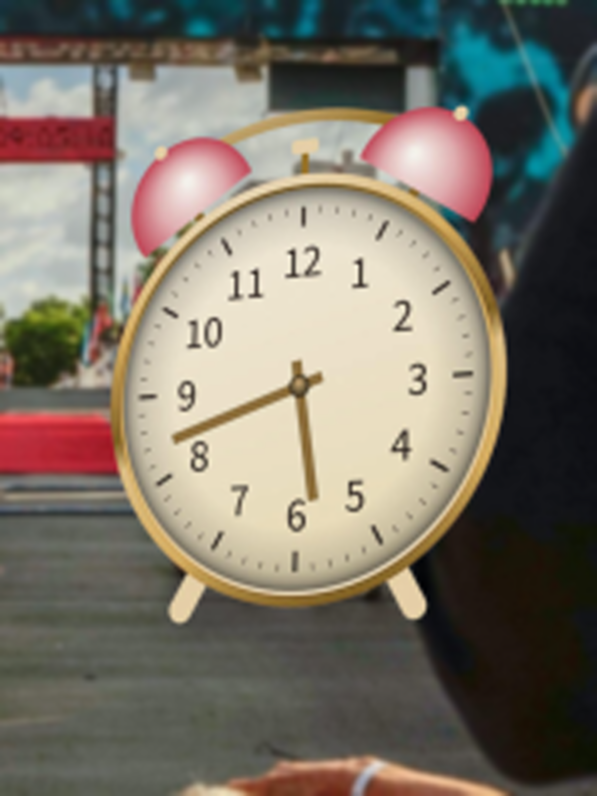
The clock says h=5 m=42
